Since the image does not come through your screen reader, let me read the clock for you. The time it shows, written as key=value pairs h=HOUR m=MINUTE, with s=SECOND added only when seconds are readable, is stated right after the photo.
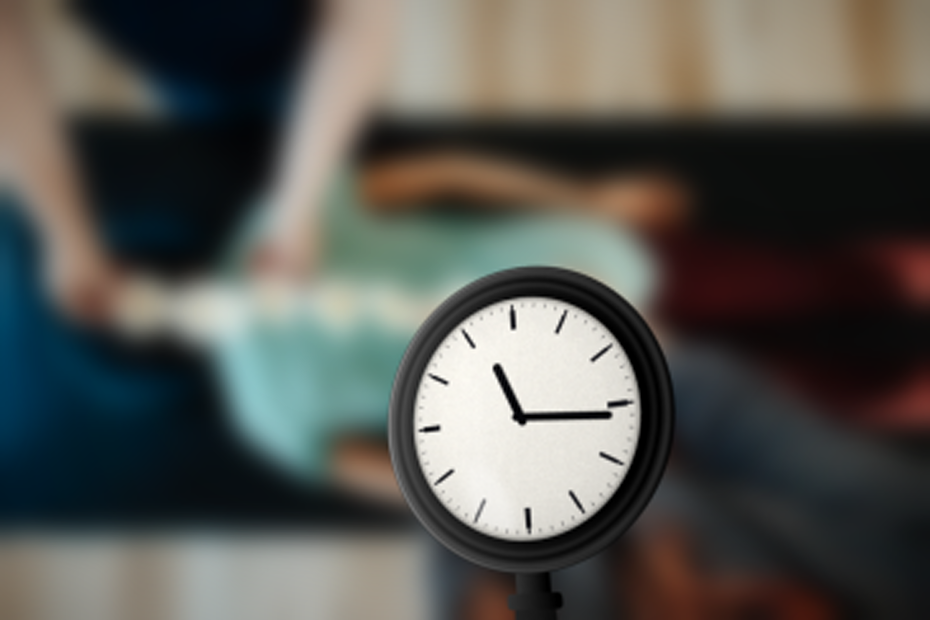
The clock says h=11 m=16
